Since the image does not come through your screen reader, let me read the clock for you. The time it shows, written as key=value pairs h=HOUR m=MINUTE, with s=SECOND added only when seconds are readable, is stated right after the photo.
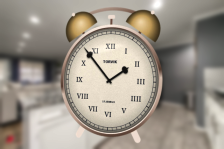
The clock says h=1 m=53
